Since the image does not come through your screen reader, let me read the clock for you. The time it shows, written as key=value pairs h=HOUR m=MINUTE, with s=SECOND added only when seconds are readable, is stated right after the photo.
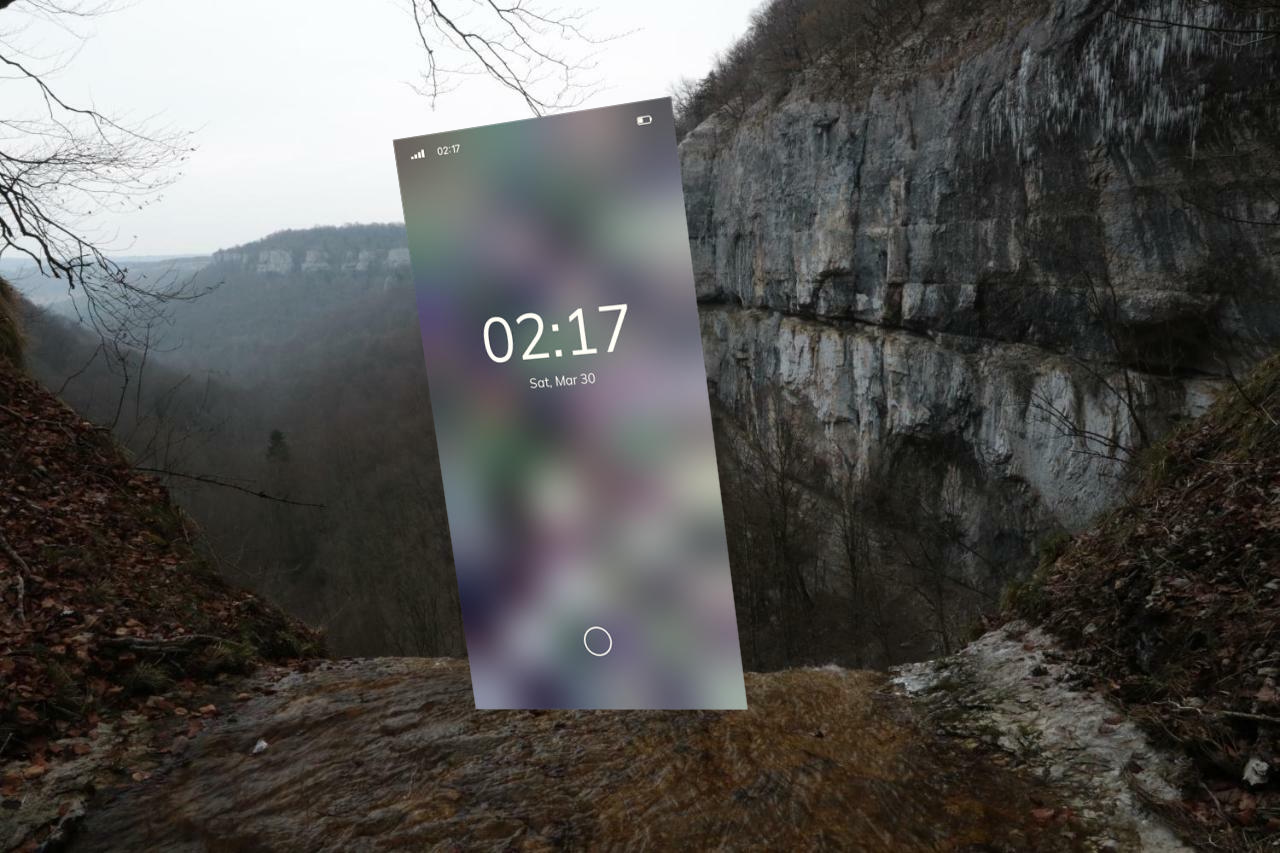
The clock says h=2 m=17
